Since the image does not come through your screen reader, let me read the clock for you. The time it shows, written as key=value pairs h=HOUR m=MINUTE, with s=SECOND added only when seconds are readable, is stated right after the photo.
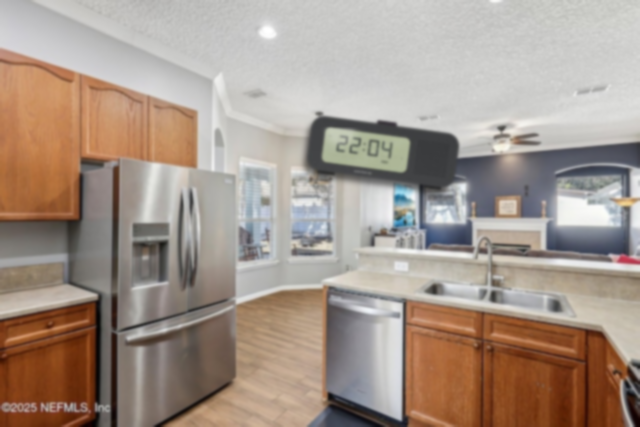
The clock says h=22 m=4
